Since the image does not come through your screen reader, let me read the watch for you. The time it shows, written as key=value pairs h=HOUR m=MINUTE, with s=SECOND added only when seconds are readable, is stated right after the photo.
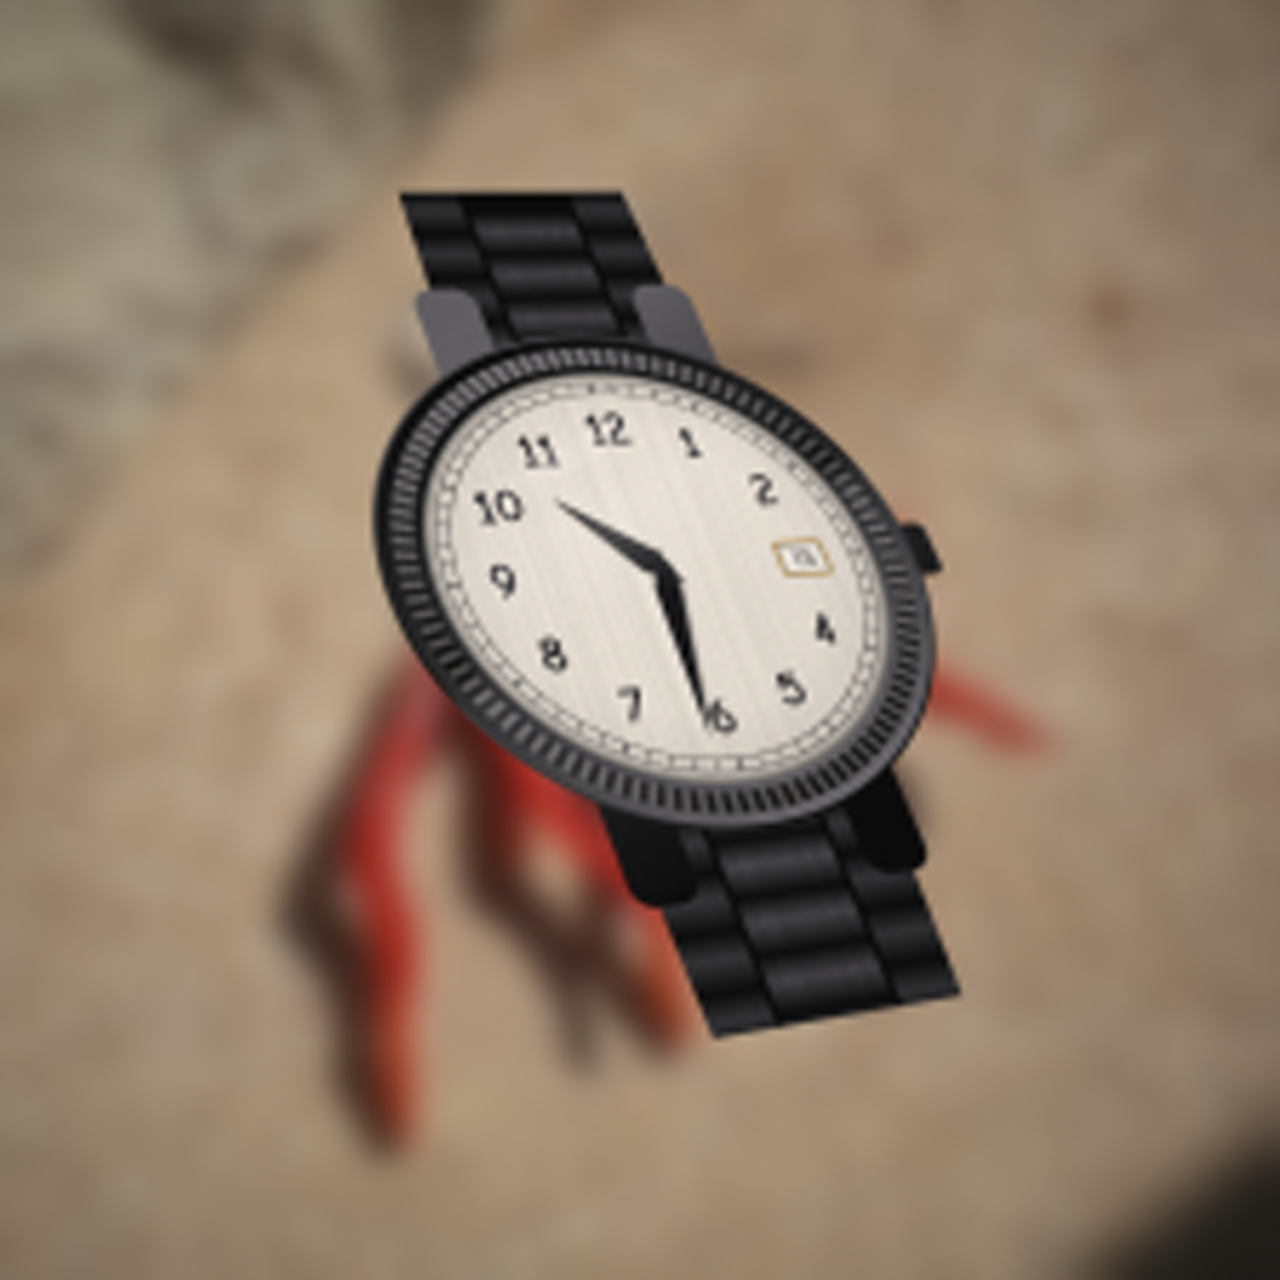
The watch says h=10 m=31
